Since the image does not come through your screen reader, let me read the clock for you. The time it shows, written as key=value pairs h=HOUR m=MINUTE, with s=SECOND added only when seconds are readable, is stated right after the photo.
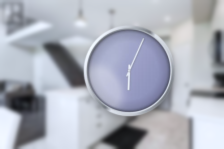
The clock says h=6 m=4
